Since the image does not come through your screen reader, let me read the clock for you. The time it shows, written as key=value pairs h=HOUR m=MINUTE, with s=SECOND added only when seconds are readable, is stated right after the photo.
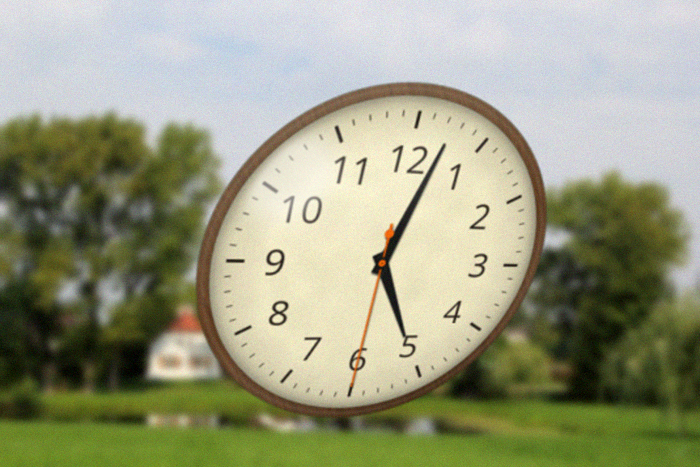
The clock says h=5 m=2 s=30
